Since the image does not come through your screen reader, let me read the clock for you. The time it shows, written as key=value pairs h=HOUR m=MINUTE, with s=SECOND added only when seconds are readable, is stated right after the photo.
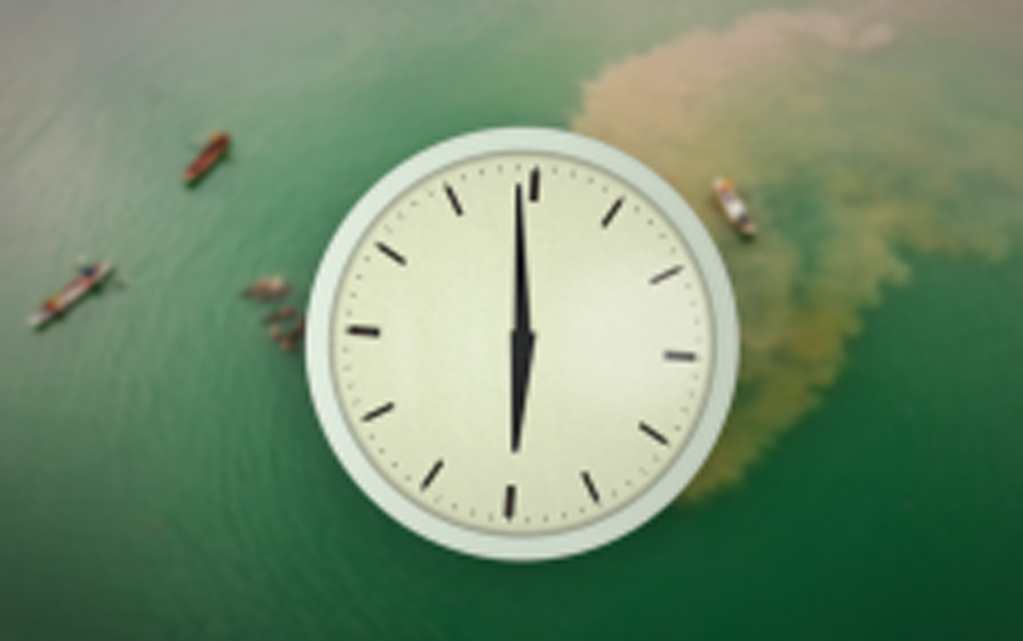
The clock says h=5 m=59
